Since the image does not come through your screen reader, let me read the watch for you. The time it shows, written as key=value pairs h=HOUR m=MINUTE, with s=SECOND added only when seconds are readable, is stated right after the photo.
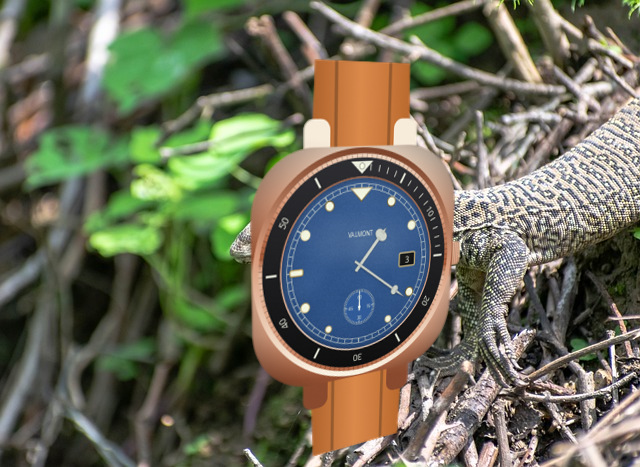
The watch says h=1 m=21
